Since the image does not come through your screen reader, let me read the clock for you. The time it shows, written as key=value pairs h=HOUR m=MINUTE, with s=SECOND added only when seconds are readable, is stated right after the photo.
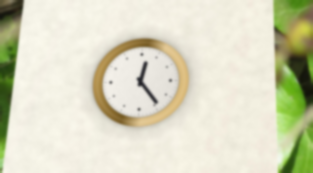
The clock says h=12 m=24
